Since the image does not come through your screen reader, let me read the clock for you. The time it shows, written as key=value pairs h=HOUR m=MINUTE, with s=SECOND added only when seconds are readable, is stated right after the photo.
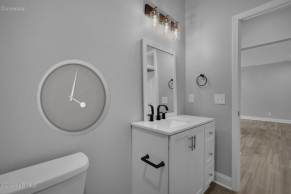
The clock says h=4 m=2
